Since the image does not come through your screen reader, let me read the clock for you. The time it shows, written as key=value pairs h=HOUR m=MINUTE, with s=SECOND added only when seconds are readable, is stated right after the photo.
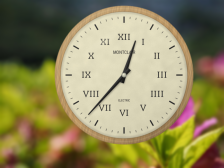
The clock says h=12 m=37
